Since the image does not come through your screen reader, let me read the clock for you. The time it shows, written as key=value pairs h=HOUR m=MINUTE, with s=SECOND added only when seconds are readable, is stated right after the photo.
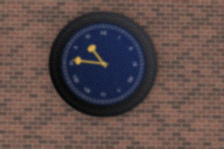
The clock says h=10 m=46
